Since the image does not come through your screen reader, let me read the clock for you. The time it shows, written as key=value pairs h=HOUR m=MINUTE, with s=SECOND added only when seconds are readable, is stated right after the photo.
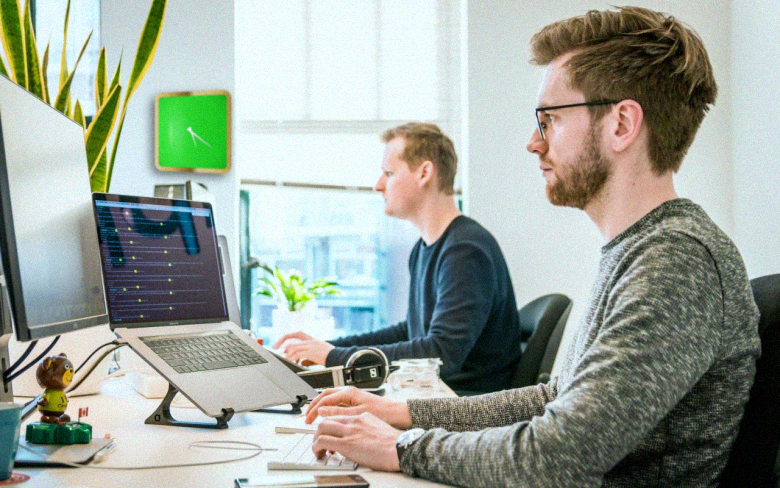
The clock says h=5 m=21
